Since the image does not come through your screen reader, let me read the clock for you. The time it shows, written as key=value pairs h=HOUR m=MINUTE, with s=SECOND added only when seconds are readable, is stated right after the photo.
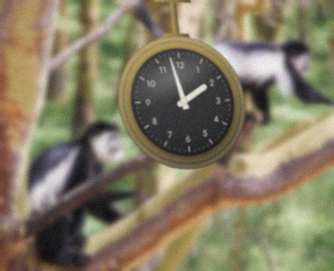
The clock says h=1 m=58
